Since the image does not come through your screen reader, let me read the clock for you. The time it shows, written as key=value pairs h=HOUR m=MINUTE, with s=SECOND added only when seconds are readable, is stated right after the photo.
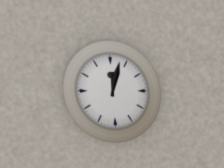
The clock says h=12 m=3
